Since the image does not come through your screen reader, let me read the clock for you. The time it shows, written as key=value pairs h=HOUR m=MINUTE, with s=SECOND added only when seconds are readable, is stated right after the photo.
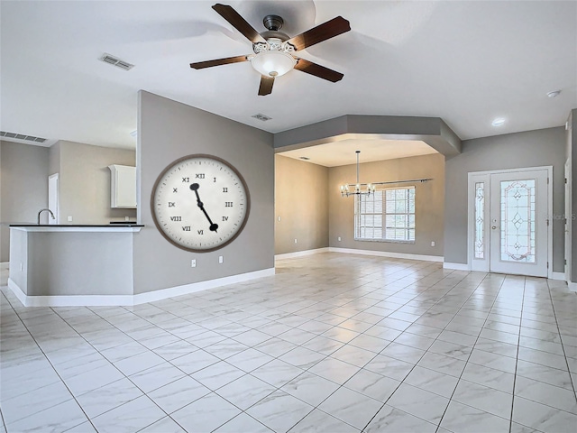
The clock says h=11 m=25
